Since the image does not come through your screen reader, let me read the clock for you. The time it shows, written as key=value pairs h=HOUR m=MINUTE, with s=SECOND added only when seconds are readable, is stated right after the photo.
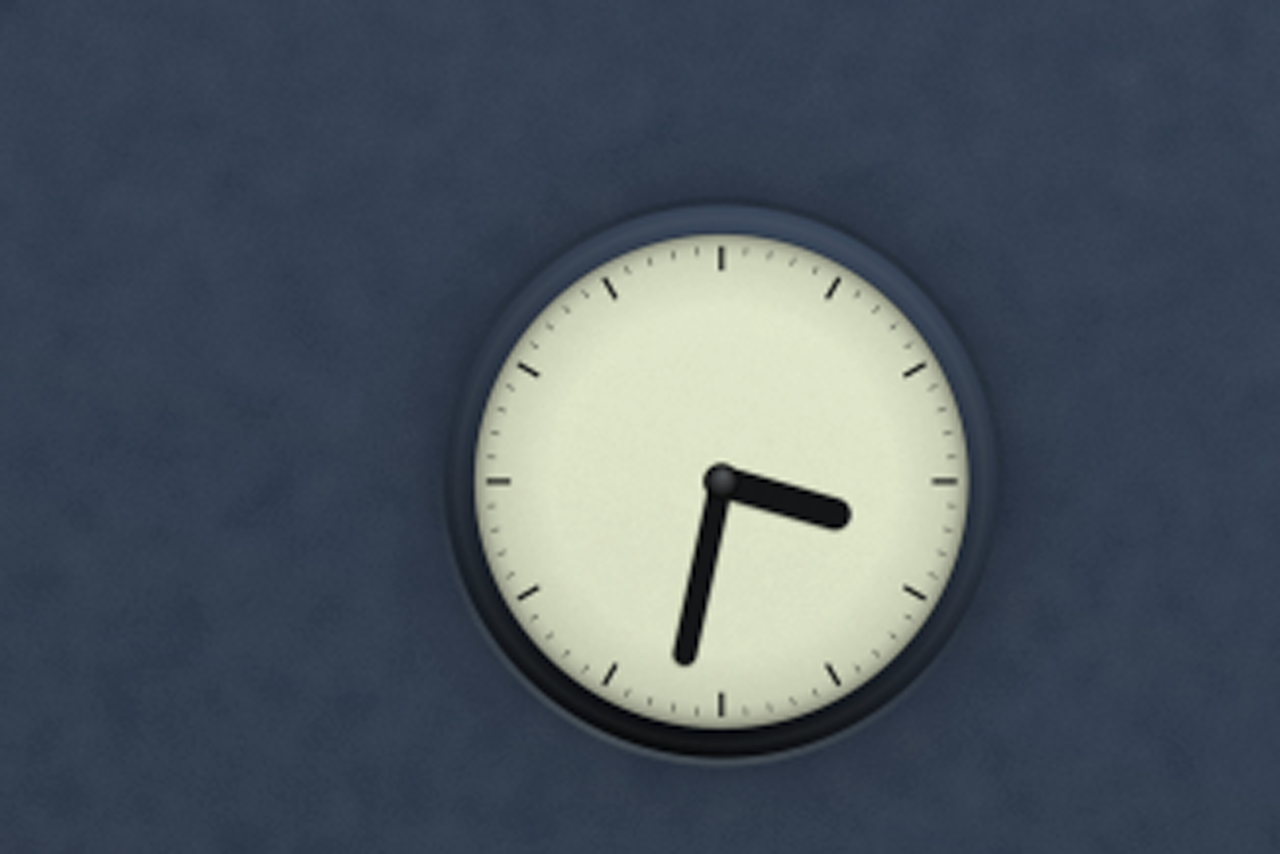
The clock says h=3 m=32
